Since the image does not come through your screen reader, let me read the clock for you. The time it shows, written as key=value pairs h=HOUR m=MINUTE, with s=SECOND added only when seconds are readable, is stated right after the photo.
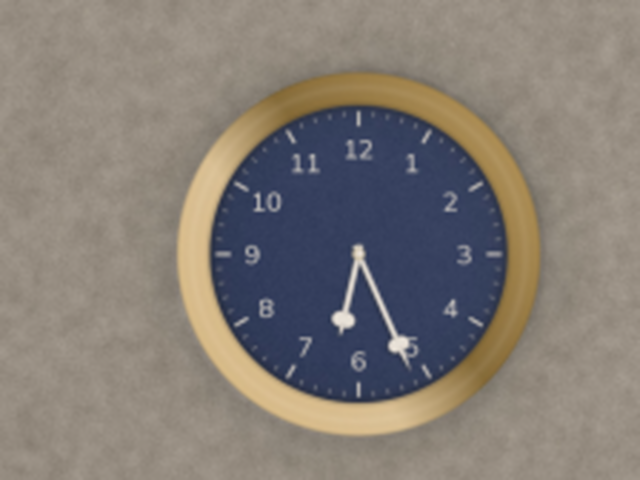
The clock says h=6 m=26
